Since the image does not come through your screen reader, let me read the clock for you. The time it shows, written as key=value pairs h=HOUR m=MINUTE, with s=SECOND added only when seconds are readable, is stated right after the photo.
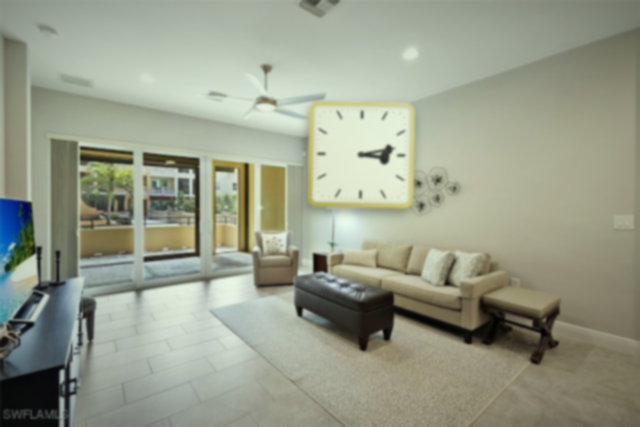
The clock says h=3 m=13
